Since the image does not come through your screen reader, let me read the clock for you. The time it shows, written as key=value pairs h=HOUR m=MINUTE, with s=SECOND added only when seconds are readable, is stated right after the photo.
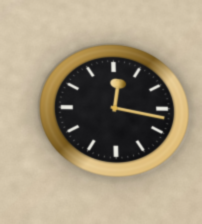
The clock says h=12 m=17
